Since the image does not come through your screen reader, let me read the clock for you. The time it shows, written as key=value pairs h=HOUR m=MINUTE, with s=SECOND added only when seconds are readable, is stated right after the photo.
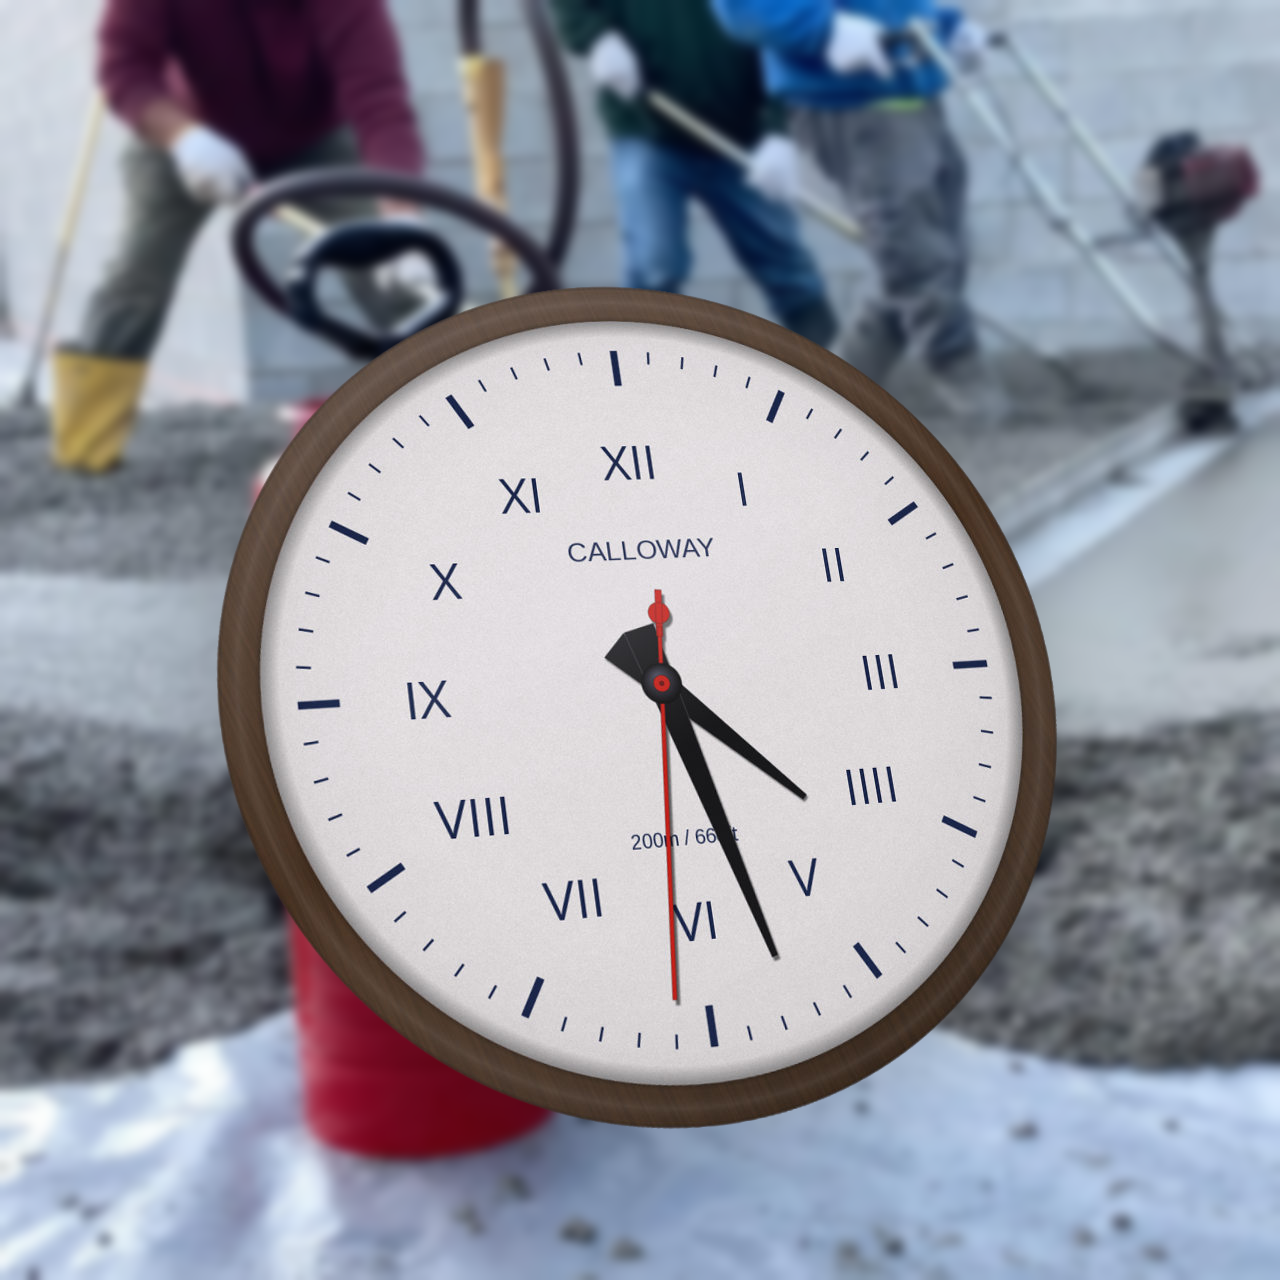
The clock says h=4 m=27 s=31
